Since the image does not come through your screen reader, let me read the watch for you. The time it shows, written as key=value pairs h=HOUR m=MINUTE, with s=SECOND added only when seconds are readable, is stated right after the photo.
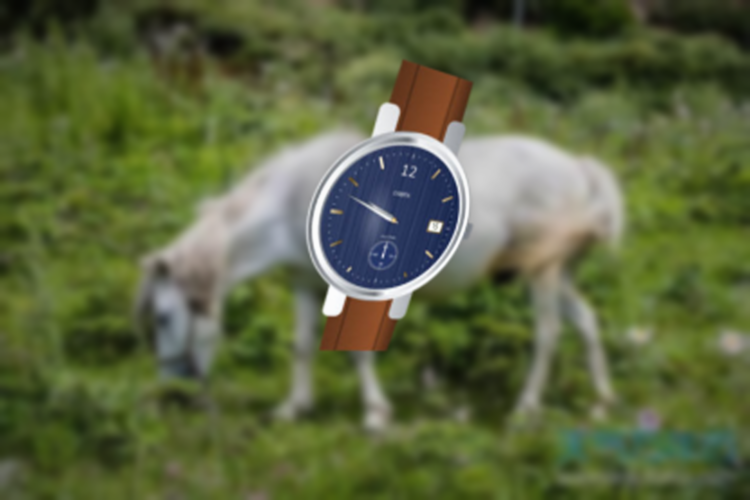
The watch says h=9 m=48
